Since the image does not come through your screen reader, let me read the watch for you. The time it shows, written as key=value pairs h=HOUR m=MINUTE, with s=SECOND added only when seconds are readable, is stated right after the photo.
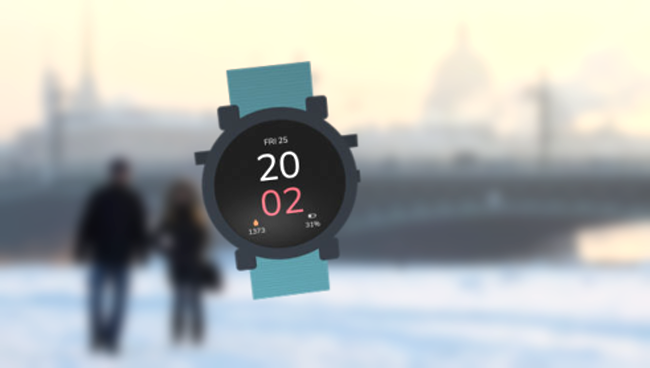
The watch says h=20 m=2
